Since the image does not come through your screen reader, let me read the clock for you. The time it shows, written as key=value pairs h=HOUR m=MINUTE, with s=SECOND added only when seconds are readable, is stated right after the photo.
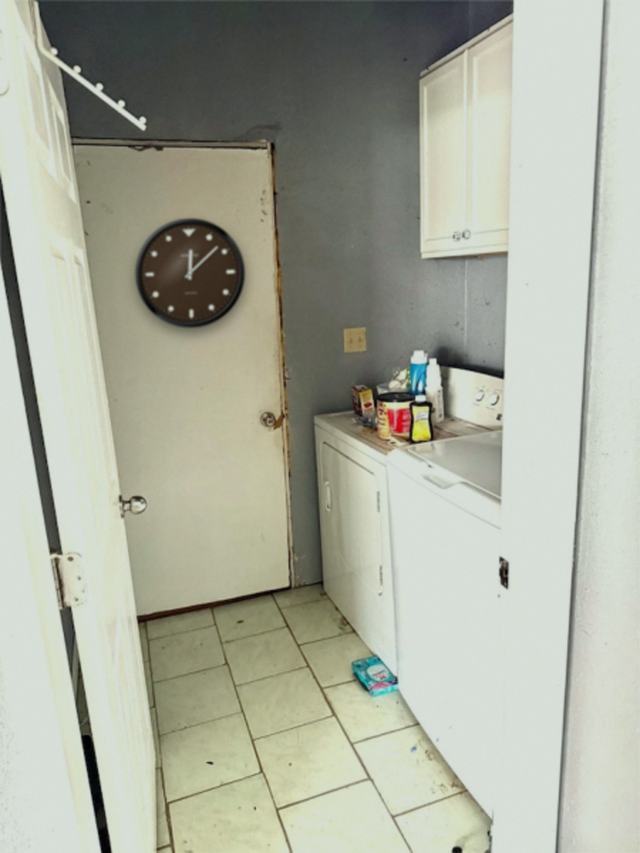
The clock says h=12 m=8
